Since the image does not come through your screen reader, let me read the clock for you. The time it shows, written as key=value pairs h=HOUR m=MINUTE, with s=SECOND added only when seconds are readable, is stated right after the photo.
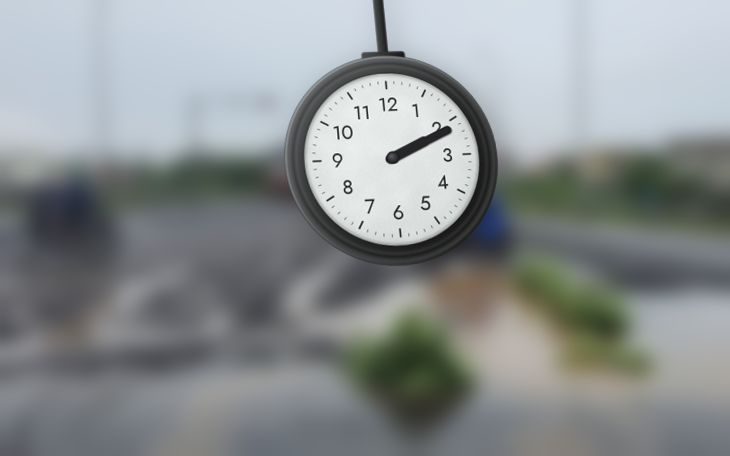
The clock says h=2 m=11
